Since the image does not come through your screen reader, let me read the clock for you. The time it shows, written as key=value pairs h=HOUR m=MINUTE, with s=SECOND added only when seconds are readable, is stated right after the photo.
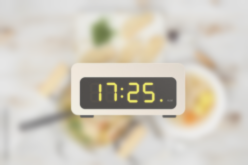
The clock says h=17 m=25
